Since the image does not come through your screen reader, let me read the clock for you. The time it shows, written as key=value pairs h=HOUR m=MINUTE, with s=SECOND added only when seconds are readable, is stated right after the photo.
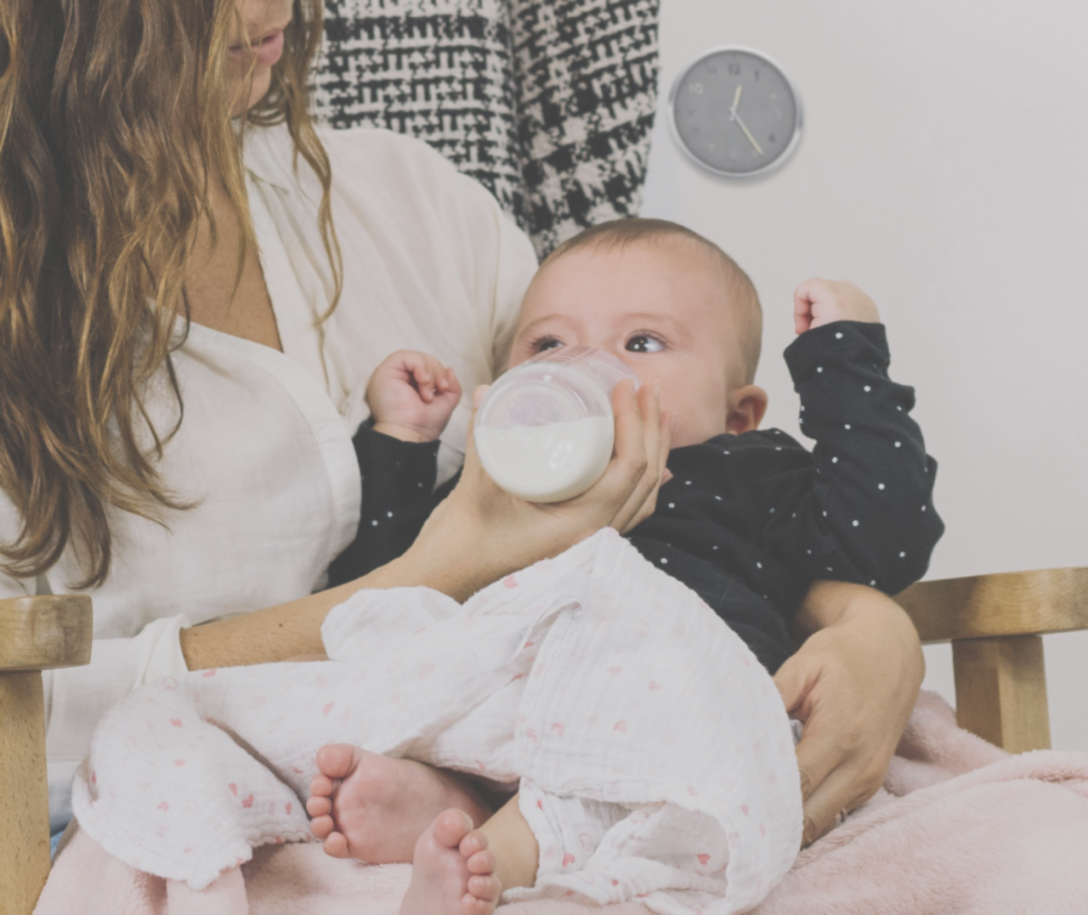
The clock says h=12 m=24
